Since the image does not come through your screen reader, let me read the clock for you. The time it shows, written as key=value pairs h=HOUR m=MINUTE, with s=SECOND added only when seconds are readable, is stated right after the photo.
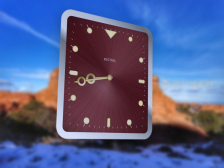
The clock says h=8 m=43
